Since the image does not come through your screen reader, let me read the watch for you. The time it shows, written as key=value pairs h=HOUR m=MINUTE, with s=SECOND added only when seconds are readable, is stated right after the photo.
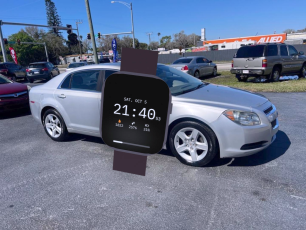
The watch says h=21 m=40
